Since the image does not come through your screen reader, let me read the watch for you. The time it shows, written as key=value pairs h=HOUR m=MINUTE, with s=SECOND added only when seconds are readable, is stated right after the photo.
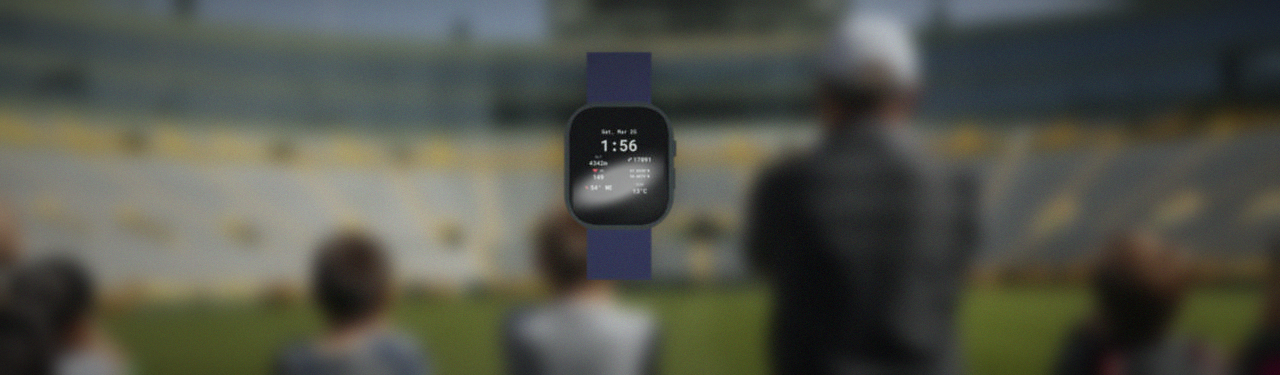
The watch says h=1 m=56
